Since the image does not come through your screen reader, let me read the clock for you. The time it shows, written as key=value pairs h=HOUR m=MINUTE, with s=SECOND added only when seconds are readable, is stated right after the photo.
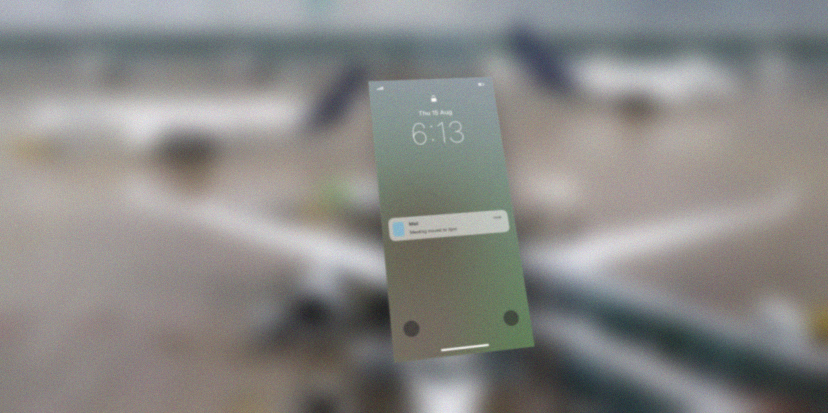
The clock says h=6 m=13
